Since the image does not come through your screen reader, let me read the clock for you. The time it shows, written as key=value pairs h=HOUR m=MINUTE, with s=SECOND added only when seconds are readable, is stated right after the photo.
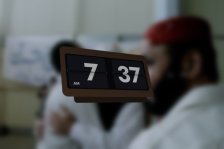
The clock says h=7 m=37
